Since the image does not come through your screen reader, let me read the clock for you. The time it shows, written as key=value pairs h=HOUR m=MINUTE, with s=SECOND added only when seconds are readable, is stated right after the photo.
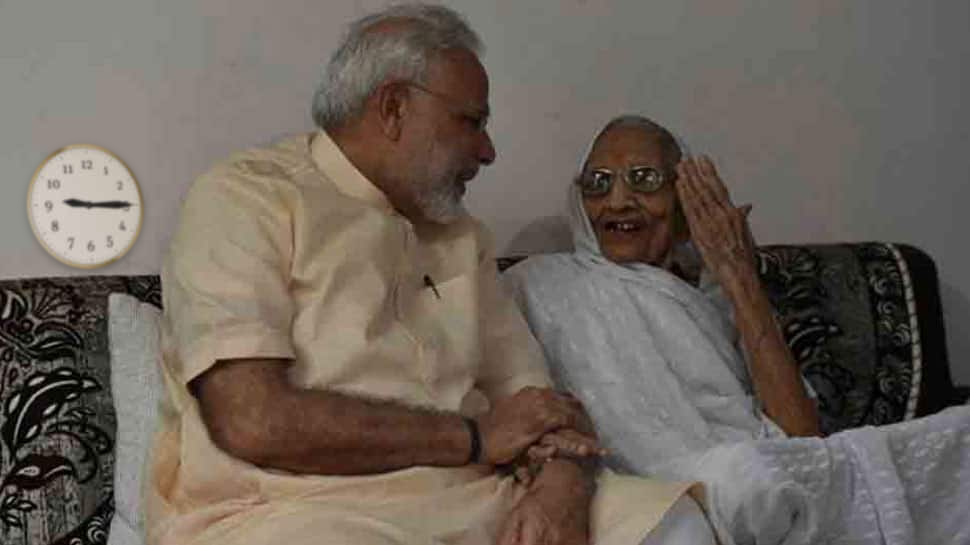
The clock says h=9 m=15
